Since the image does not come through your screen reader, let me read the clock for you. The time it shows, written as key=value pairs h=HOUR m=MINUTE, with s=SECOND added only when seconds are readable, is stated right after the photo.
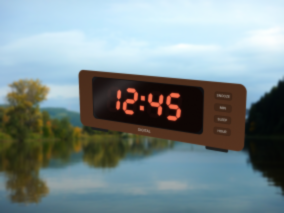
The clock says h=12 m=45
